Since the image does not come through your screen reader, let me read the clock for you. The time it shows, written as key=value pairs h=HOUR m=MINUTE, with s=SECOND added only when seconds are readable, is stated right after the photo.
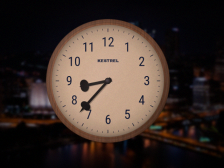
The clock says h=8 m=37
